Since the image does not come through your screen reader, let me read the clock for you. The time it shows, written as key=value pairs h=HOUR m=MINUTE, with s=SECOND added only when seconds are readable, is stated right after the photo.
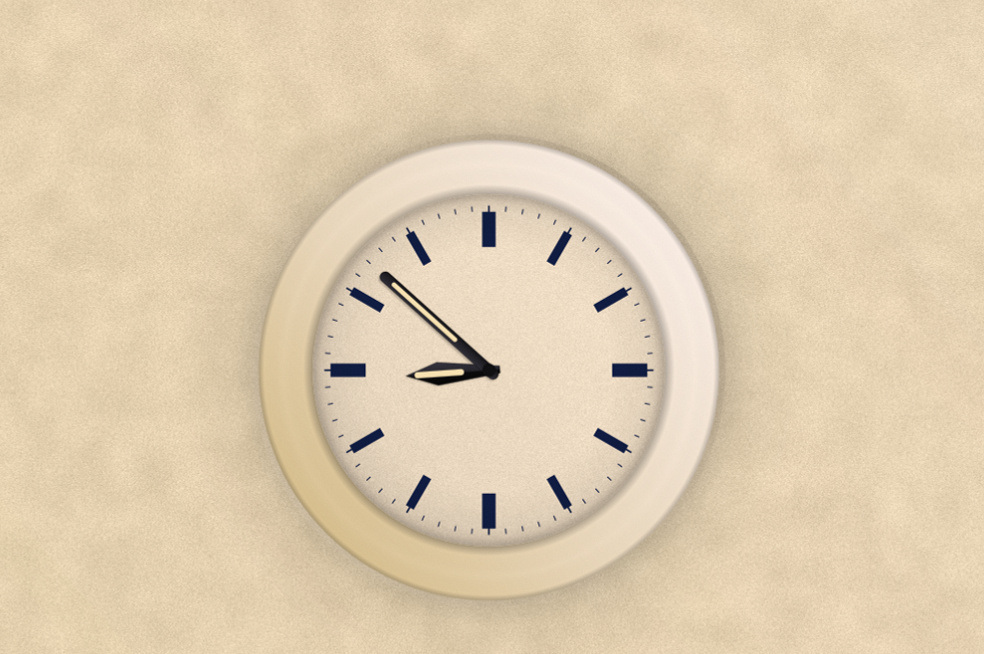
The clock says h=8 m=52
